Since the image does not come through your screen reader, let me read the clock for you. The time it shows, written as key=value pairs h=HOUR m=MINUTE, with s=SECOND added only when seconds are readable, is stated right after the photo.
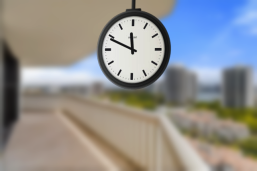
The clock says h=11 m=49
